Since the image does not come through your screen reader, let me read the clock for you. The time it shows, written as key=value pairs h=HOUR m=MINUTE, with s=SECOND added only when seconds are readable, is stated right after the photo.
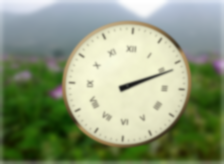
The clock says h=2 m=11
